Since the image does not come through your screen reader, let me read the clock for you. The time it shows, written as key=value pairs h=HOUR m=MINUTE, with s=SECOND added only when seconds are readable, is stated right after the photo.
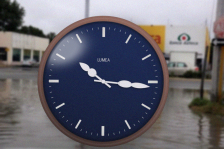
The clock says h=10 m=16
